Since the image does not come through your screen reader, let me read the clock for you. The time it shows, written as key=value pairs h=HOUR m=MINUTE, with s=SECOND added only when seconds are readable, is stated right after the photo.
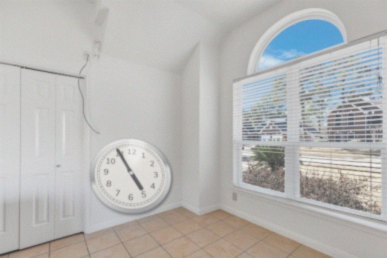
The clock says h=4 m=55
